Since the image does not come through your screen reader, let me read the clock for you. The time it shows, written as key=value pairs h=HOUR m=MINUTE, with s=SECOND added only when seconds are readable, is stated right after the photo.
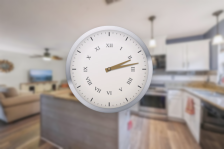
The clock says h=2 m=13
